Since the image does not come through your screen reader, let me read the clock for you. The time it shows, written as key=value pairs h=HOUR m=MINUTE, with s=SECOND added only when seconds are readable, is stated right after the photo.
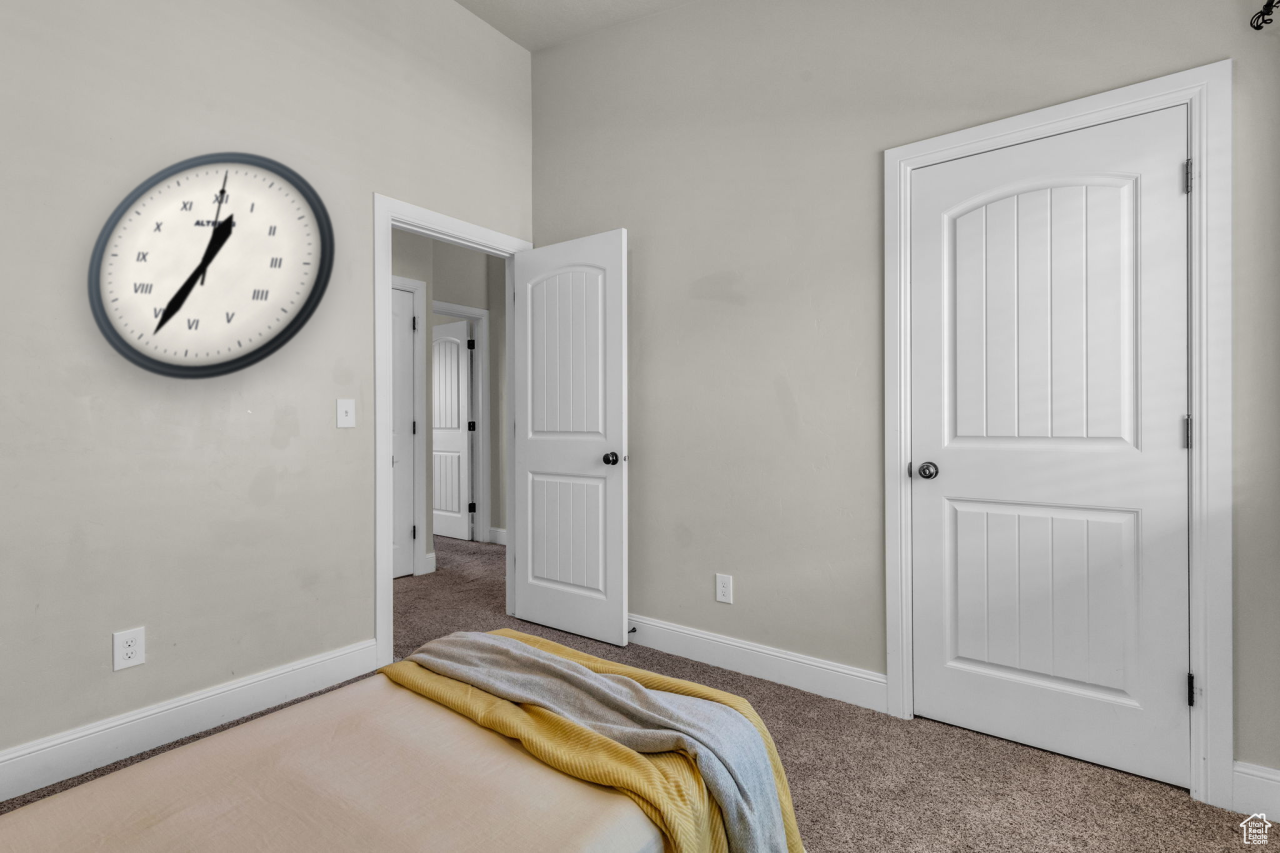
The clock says h=12 m=34 s=0
